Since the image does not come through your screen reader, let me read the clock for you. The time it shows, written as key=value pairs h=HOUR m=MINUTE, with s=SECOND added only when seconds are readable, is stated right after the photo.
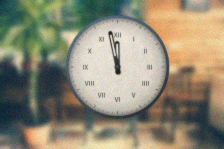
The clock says h=11 m=58
